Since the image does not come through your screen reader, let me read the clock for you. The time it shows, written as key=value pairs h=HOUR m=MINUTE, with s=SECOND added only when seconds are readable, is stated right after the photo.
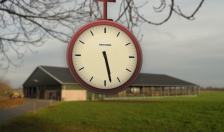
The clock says h=5 m=28
